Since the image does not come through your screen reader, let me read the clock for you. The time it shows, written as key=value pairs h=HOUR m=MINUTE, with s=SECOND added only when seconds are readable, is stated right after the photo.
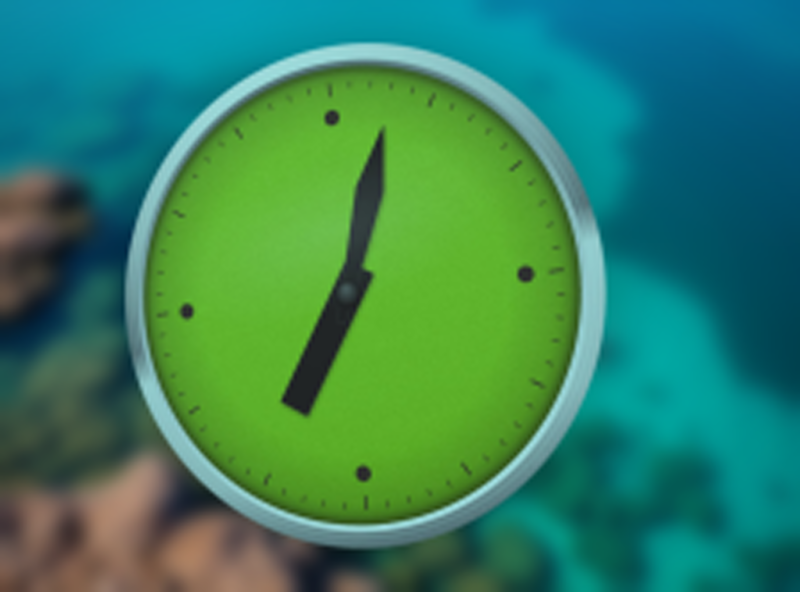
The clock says h=7 m=3
